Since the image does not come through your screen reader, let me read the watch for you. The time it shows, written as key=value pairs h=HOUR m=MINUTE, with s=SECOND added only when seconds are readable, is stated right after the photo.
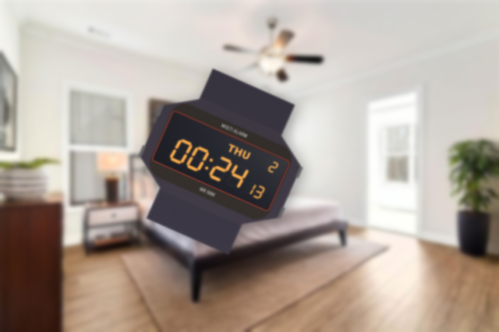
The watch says h=0 m=24 s=13
